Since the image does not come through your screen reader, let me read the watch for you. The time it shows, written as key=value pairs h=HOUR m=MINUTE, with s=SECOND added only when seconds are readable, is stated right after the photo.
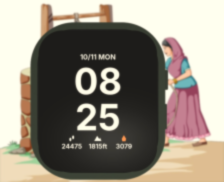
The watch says h=8 m=25
